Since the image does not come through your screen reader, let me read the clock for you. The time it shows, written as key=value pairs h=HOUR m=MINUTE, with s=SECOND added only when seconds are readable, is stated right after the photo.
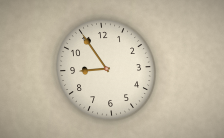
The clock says h=8 m=55
